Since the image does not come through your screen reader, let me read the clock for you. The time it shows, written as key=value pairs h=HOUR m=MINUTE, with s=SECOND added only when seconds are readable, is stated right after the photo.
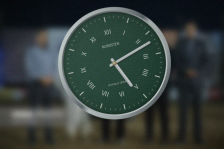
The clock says h=5 m=12
